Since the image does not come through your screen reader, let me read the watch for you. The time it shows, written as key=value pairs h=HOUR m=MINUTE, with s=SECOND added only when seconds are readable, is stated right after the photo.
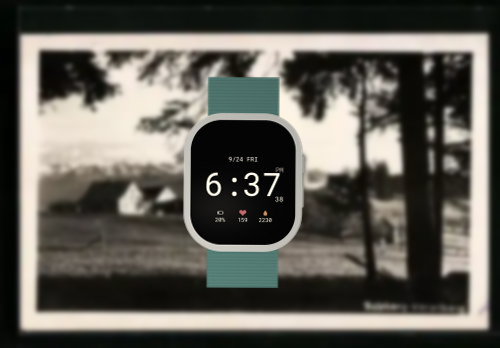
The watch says h=6 m=37
